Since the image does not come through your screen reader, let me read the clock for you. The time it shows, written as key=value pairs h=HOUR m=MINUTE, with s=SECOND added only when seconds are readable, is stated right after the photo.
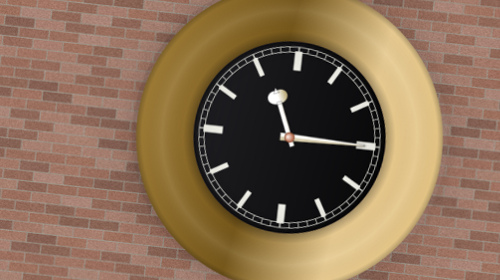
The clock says h=11 m=15
